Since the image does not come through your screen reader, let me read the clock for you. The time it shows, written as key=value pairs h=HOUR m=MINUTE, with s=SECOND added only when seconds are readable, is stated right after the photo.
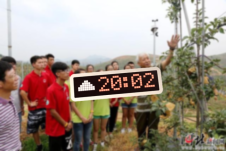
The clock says h=20 m=2
